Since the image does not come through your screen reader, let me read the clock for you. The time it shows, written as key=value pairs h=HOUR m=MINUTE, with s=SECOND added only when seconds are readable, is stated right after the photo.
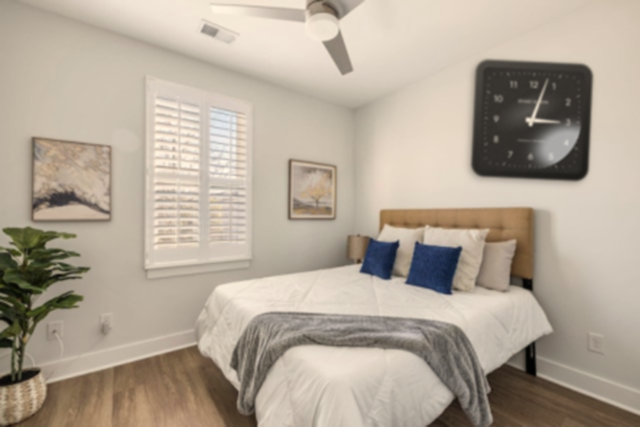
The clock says h=3 m=3
